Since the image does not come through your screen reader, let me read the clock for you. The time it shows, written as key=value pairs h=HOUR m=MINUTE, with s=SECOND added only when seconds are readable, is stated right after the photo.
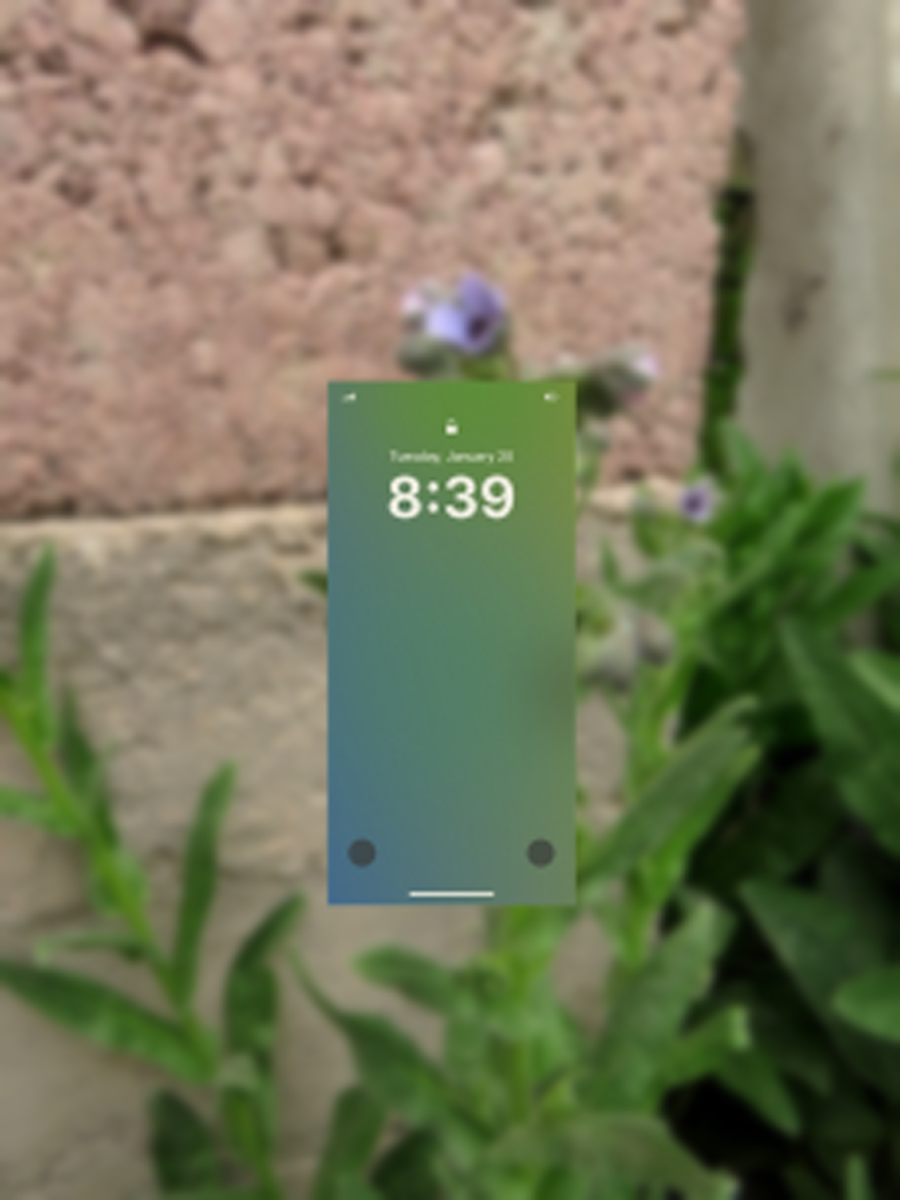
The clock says h=8 m=39
